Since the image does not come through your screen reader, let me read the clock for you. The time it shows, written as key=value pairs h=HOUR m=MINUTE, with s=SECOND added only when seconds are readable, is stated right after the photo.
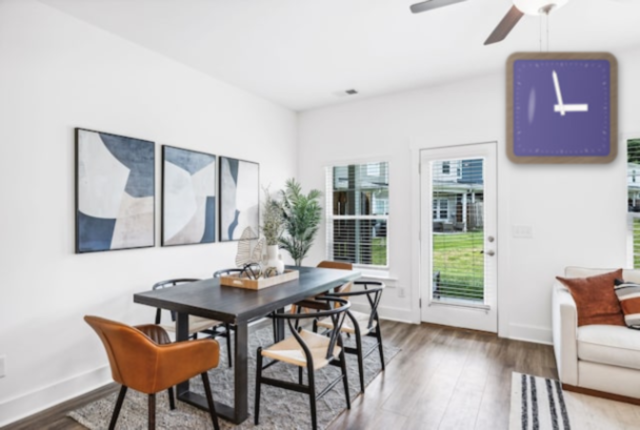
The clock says h=2 m=58
